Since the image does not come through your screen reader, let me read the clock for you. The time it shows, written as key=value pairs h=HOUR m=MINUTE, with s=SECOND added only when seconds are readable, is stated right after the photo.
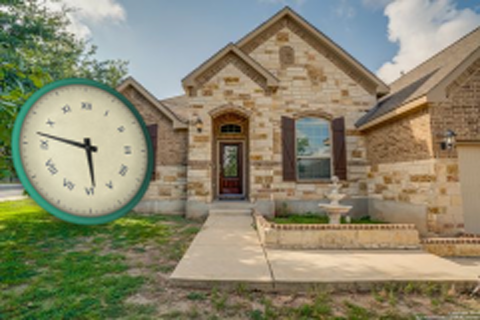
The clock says h=5 m=47
